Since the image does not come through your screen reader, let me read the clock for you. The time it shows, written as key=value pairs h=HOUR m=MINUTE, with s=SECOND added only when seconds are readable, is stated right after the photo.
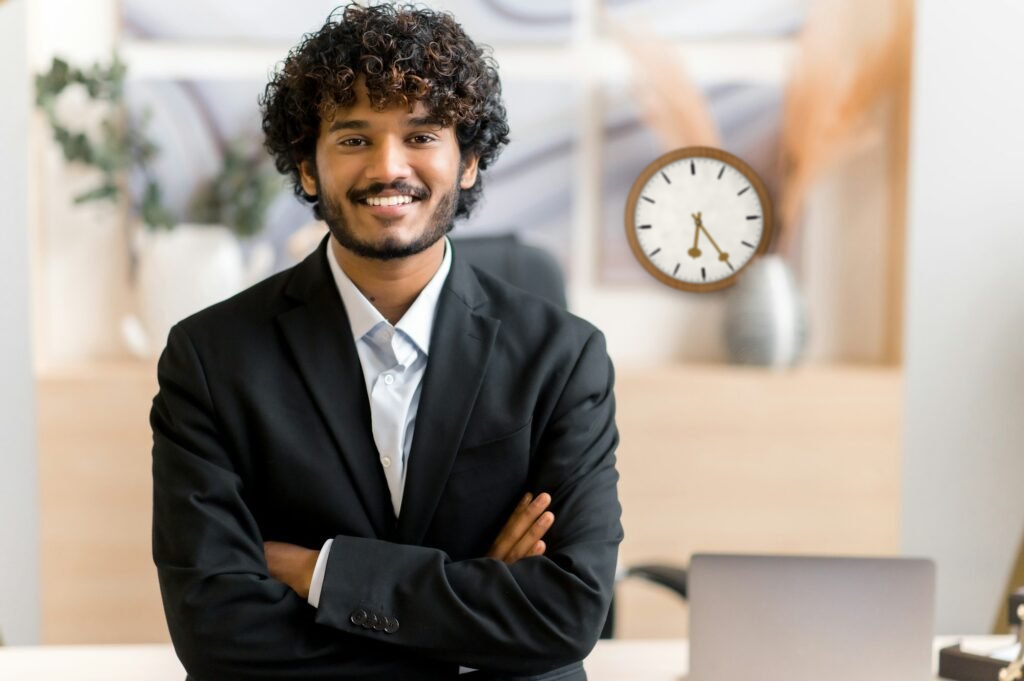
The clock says h=6 m=25
